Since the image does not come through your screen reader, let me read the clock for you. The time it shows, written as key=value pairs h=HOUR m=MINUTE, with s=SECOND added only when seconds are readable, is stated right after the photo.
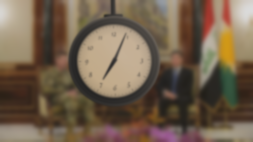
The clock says h=7 m=4
